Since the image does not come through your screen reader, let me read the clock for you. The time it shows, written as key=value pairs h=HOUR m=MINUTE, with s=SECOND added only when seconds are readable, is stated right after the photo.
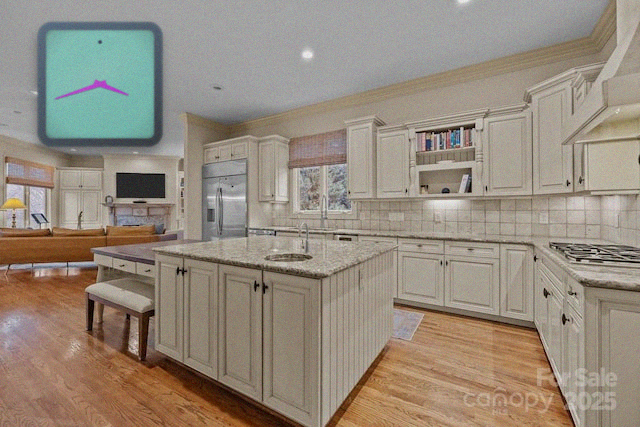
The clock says h=3 m=42
